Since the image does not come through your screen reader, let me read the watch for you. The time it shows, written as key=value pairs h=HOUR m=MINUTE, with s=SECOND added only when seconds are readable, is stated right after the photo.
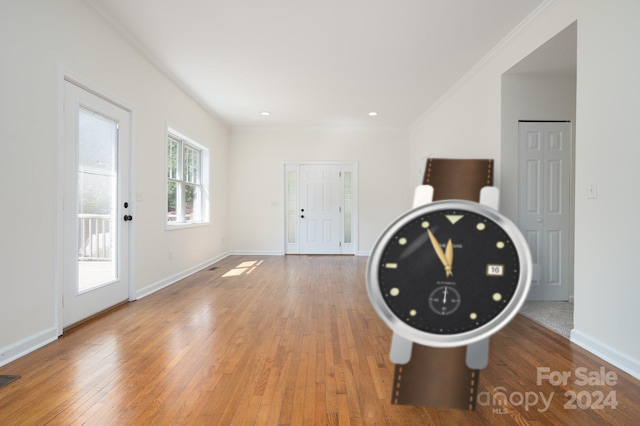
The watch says h=11 m=55
